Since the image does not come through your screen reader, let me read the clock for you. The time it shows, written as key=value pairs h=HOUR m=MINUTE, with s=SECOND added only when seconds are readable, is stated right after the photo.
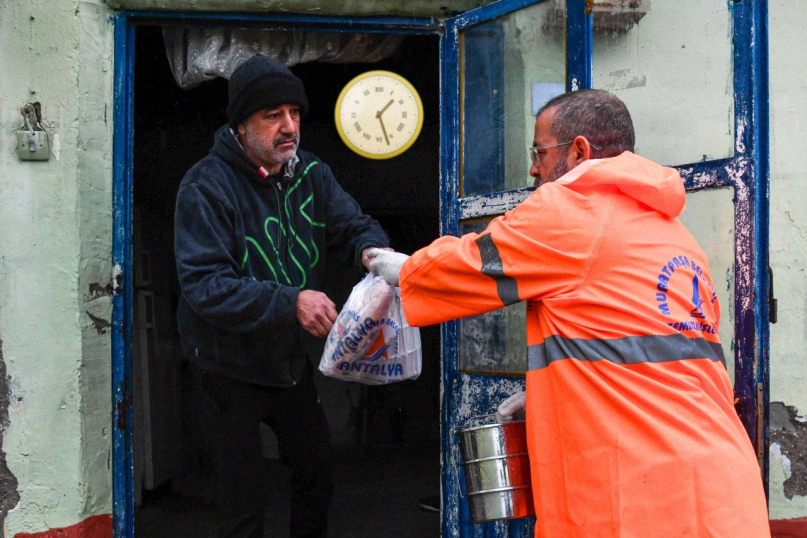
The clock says h=1 m=27
